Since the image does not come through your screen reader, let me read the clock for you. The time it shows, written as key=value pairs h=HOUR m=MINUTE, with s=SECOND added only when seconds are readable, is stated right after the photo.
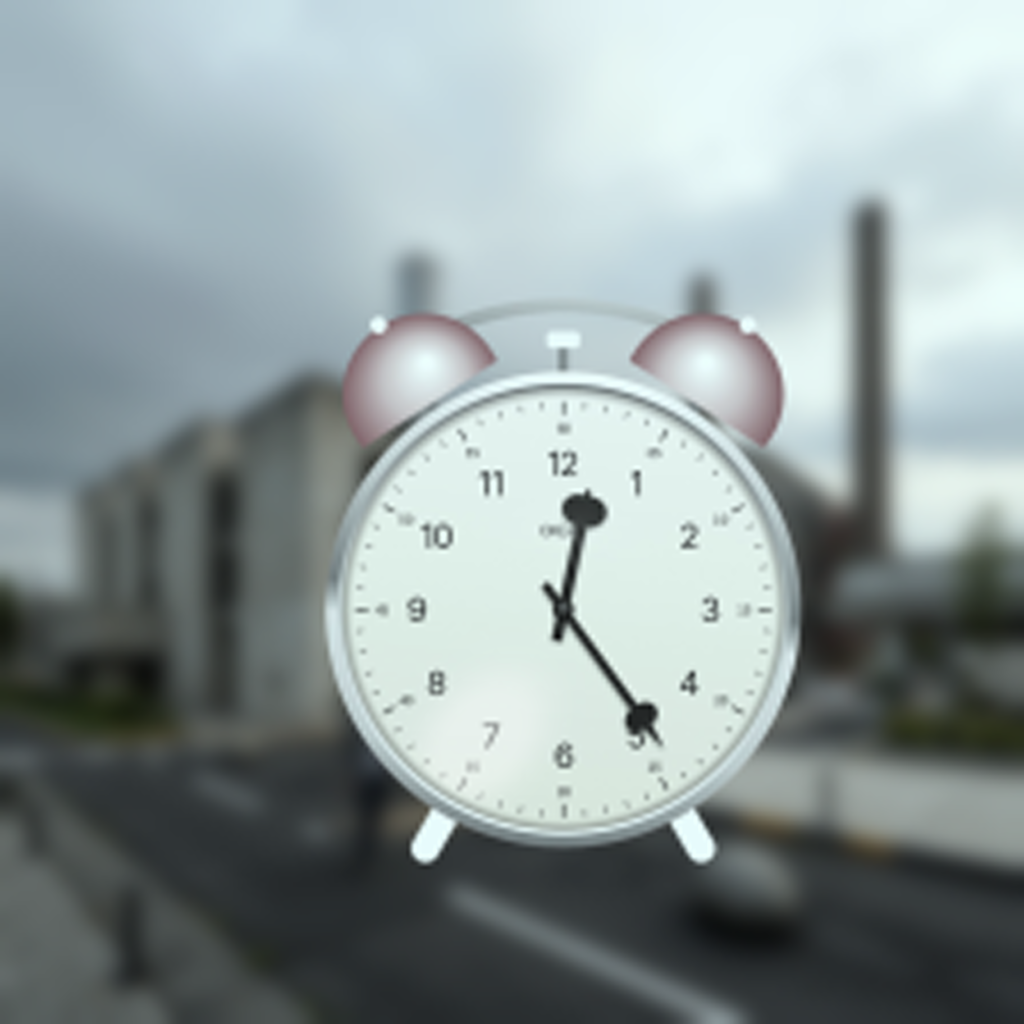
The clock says h=12 m=24
